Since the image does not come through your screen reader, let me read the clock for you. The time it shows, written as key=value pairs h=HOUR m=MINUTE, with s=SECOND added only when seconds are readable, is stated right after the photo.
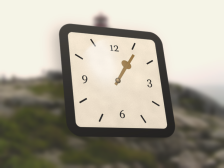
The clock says h=1 m=6
